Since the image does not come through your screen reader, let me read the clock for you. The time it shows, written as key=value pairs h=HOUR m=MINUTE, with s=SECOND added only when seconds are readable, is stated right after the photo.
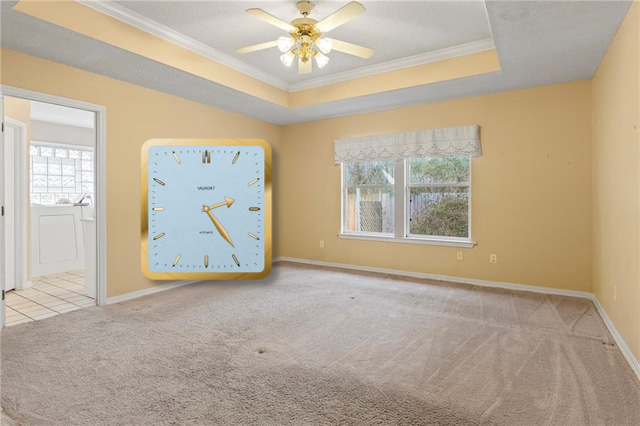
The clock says h=2 m=24
